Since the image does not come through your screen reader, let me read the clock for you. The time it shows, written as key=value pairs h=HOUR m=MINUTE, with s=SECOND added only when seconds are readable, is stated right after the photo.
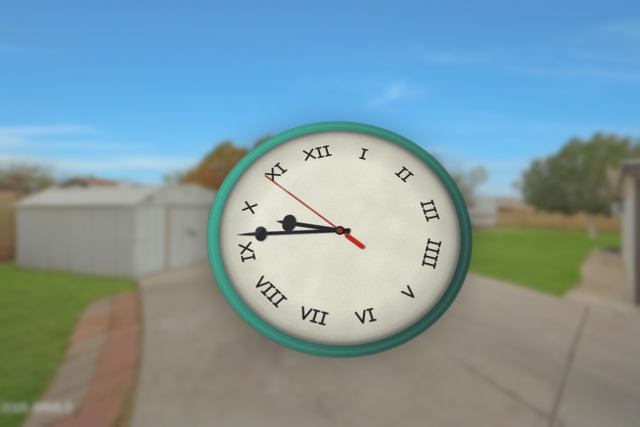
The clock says h=9 m=46 s=54
